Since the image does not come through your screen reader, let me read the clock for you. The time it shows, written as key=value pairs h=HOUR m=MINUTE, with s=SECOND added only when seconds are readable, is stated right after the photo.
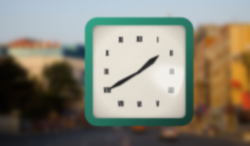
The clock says h=1 m=40
